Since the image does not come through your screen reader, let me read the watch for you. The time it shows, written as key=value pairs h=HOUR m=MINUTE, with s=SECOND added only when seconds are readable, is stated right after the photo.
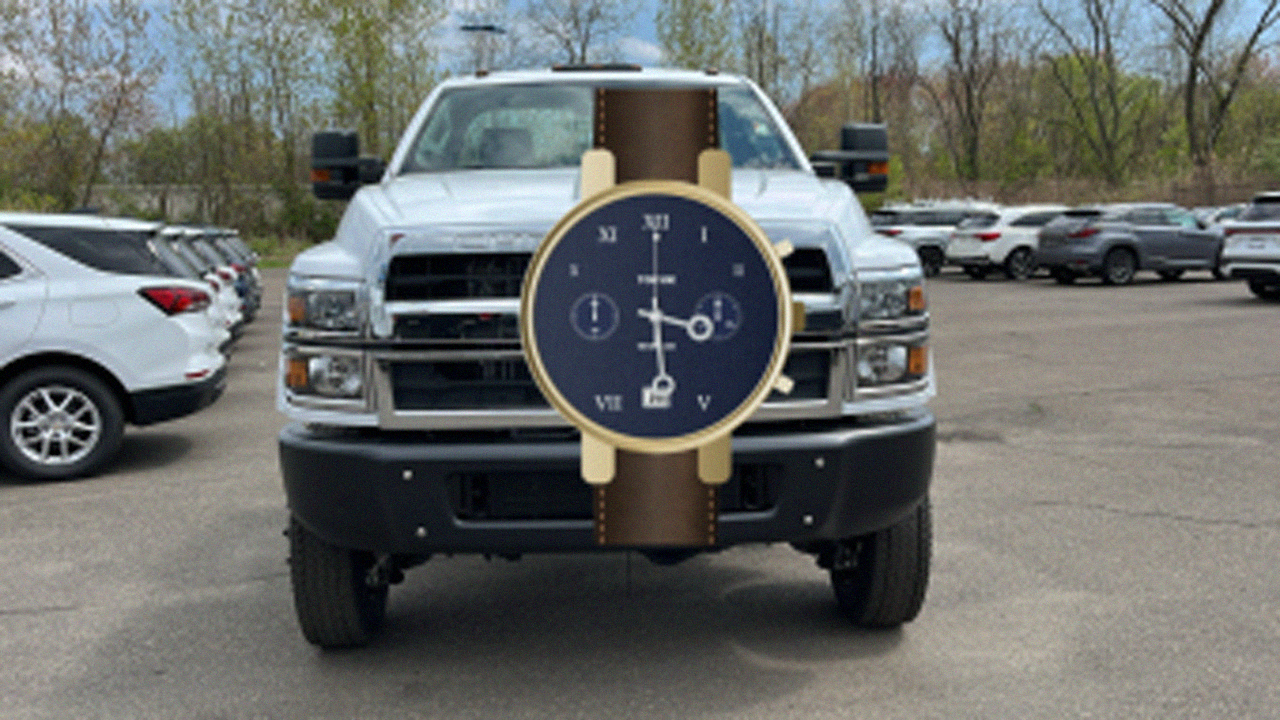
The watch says h=3 m=29
